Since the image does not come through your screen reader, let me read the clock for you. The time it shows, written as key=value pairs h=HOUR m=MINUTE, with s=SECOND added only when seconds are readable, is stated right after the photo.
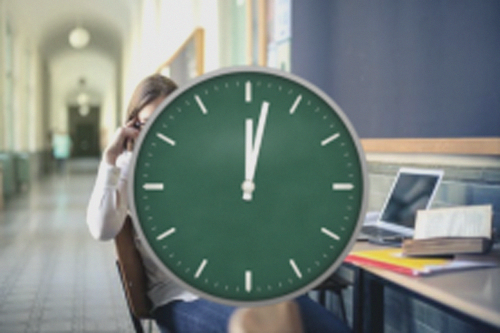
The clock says h=12 m=2
